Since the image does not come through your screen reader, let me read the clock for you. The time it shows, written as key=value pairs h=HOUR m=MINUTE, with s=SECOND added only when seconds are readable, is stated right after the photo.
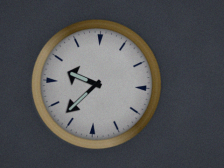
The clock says h=9 m=37
